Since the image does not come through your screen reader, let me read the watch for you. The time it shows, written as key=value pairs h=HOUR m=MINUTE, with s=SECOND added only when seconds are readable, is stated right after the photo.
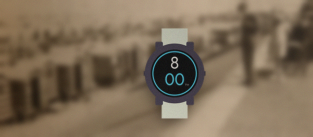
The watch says h=8 m=0
